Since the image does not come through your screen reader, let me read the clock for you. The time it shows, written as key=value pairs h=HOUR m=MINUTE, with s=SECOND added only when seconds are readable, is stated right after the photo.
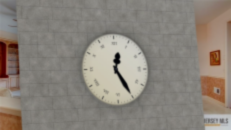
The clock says h=12 m=25
